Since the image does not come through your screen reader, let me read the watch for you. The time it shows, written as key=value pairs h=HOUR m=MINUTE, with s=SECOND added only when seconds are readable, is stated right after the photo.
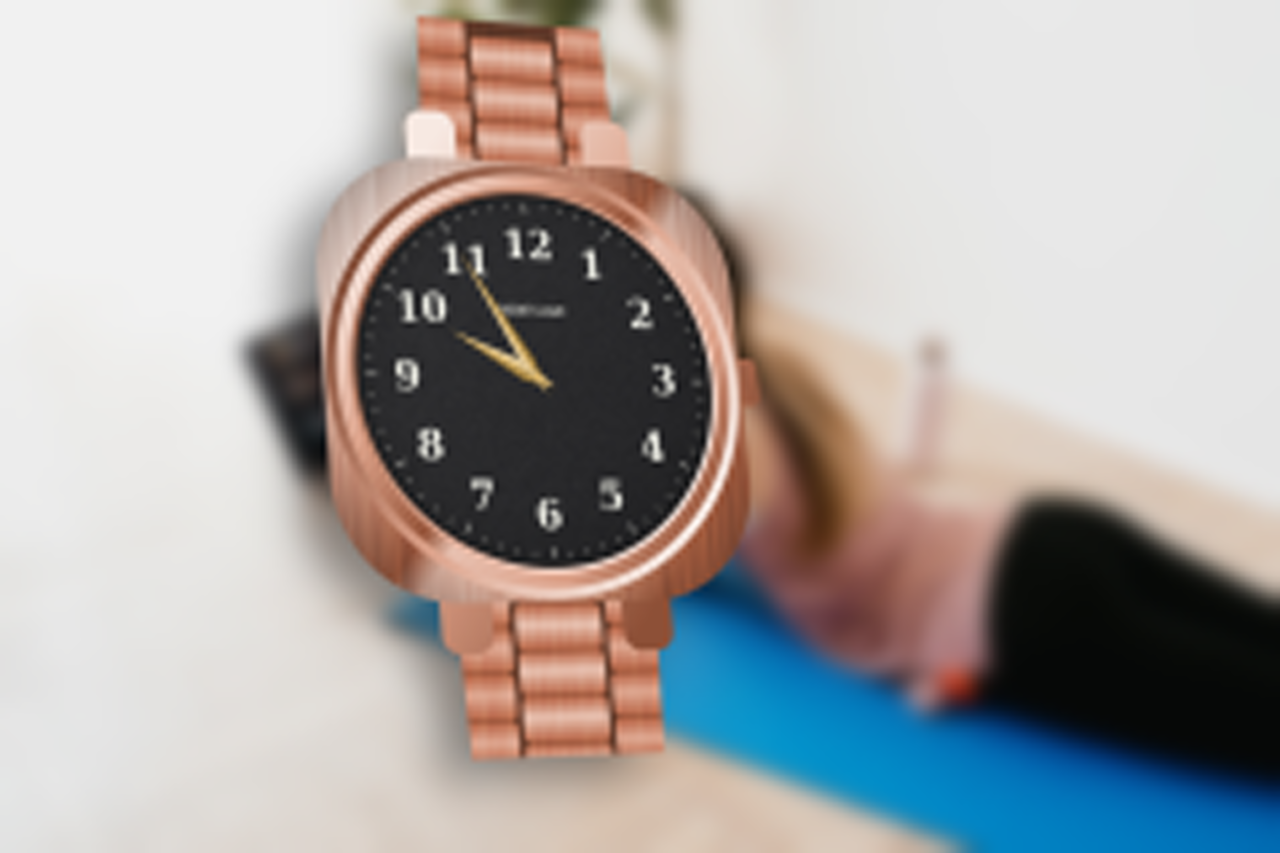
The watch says h=9 m=55
